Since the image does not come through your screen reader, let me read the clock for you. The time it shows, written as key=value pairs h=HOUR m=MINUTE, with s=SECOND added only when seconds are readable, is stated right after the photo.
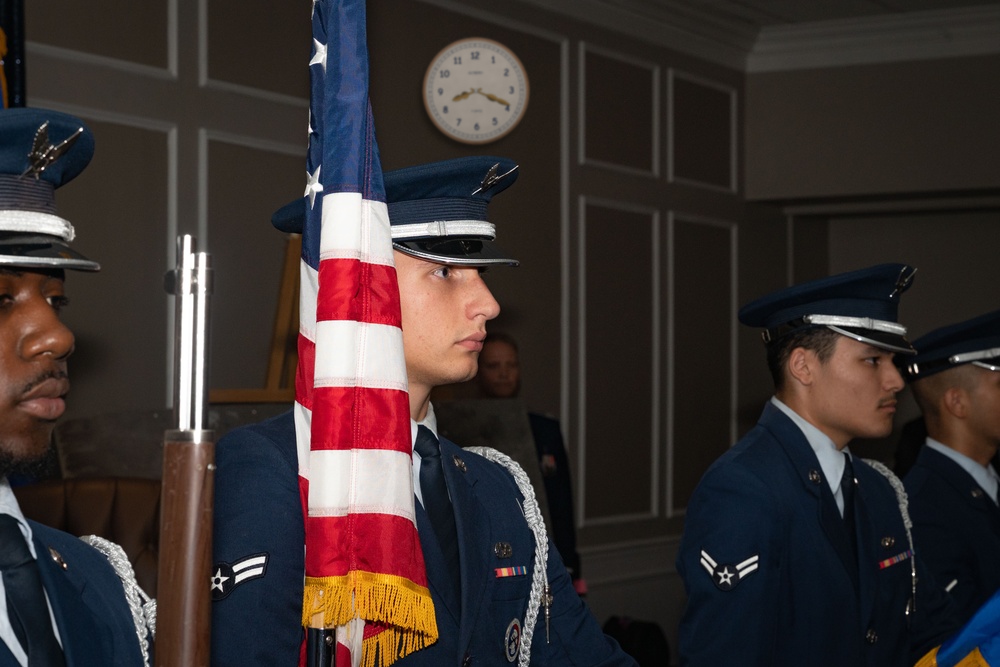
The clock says h=8 m=19
